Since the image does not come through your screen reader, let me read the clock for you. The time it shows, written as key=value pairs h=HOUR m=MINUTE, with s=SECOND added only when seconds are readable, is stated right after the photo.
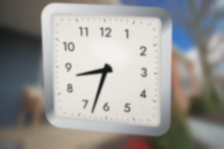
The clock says h=8 m=33
